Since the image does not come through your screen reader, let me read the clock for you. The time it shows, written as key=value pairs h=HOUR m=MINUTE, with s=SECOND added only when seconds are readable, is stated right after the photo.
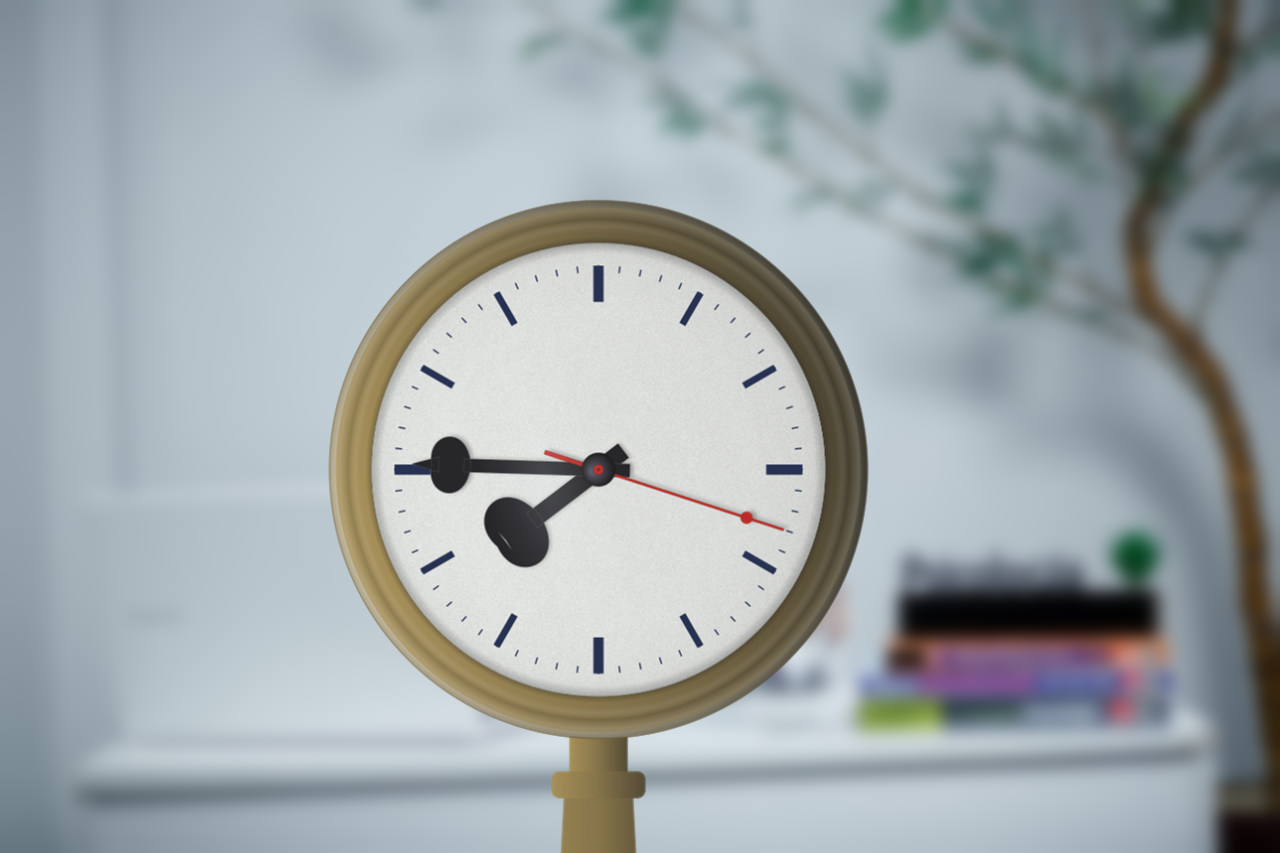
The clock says h=7 m=45 s=18
